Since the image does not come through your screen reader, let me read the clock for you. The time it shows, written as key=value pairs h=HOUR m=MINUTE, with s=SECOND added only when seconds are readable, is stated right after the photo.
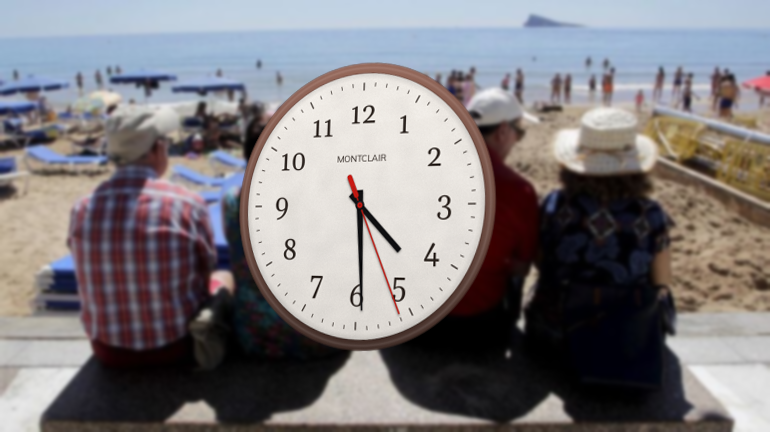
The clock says h=4 m=29 s=26
